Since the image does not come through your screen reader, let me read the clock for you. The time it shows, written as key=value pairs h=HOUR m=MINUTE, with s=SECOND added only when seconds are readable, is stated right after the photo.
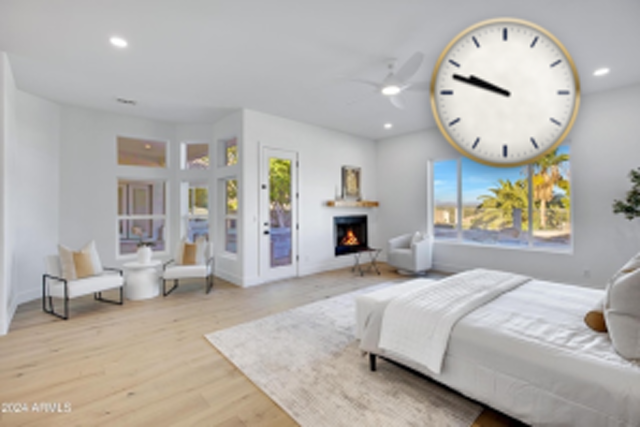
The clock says h=9 m=48
